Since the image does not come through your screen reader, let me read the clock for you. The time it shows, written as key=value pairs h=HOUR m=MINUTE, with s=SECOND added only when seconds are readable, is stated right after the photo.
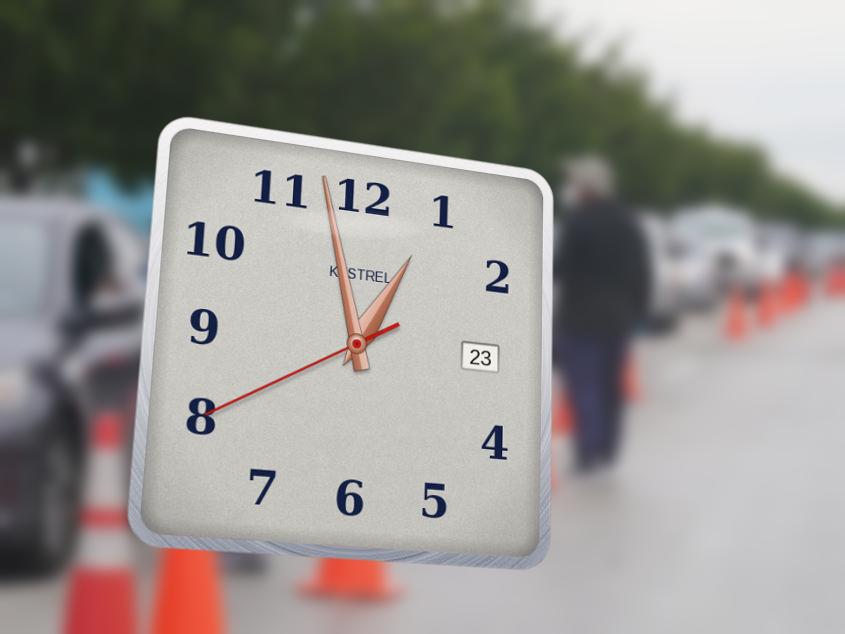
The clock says h=12 m=57 s=40
